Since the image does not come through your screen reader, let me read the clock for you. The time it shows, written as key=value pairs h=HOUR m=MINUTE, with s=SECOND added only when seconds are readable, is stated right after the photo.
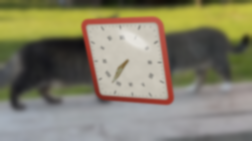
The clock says h=7 m=37
